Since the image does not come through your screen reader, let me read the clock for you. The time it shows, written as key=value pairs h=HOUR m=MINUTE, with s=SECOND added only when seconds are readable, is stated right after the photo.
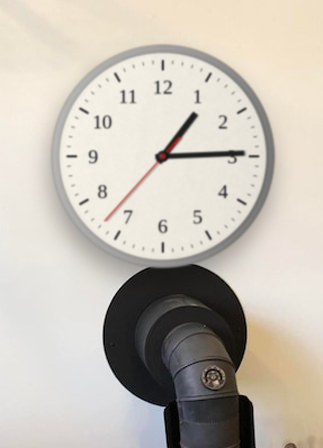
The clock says h=1 m=14 s=37
